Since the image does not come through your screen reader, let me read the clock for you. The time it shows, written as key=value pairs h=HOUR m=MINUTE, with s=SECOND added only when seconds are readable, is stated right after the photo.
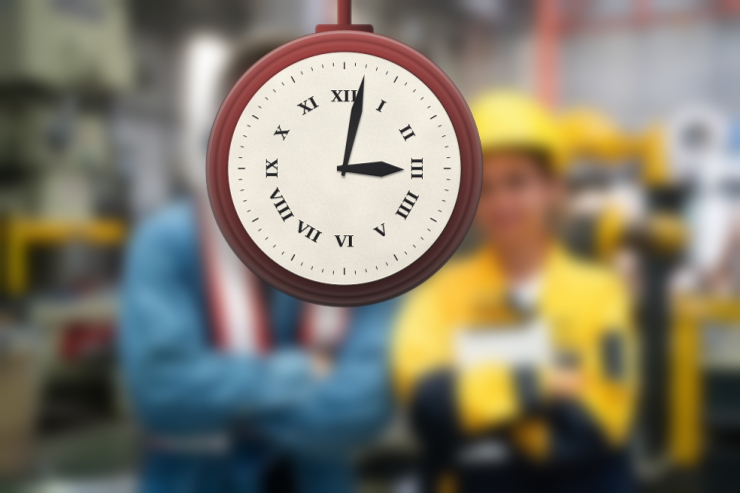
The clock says h=3 m=2
